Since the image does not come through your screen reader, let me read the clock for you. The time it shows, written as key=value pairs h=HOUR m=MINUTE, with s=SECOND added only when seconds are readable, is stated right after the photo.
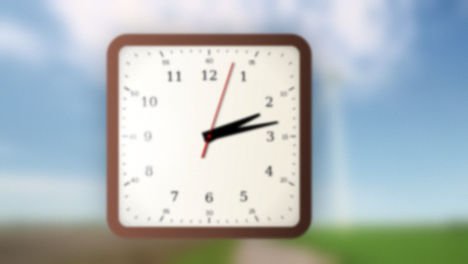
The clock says h=2 m=13 s=3
